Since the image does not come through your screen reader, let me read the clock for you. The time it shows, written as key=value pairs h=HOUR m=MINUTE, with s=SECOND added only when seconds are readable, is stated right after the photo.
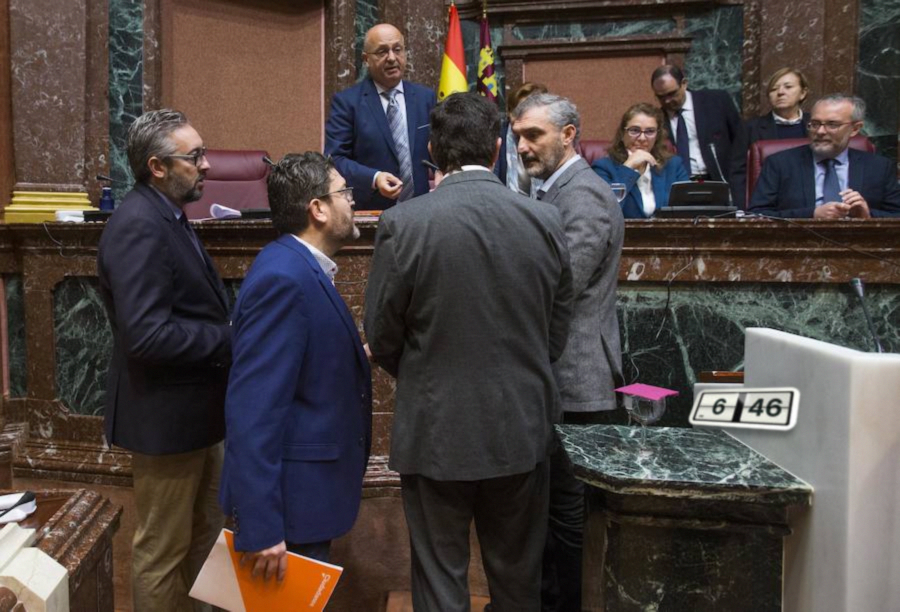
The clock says h=6 m=46
